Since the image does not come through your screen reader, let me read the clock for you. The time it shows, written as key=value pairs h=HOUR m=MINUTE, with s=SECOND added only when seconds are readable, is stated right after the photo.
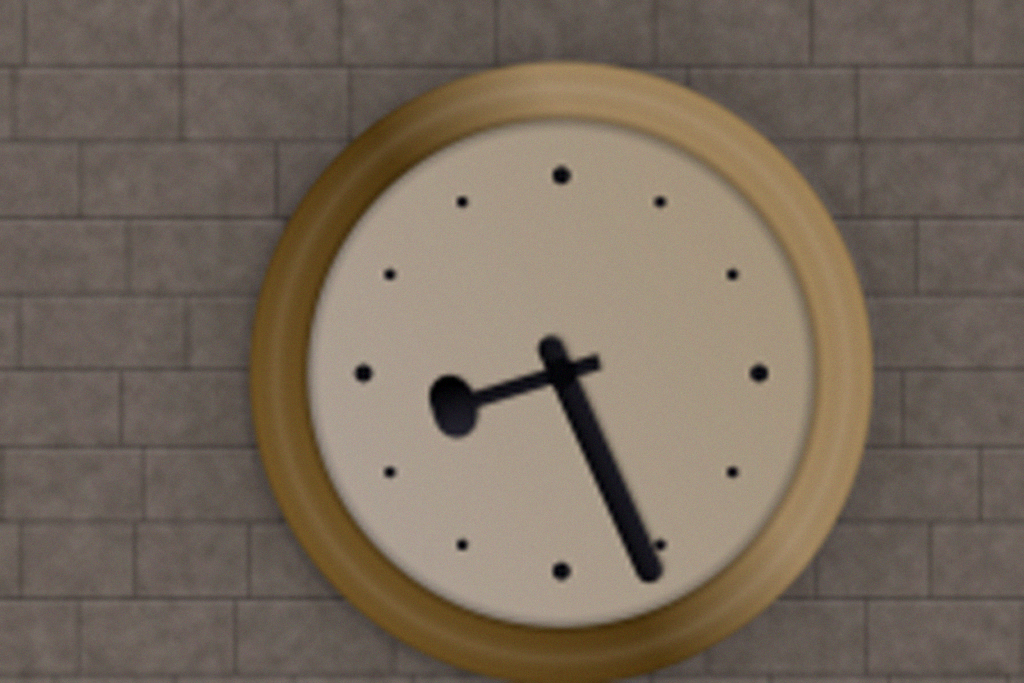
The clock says h=8 m=26
